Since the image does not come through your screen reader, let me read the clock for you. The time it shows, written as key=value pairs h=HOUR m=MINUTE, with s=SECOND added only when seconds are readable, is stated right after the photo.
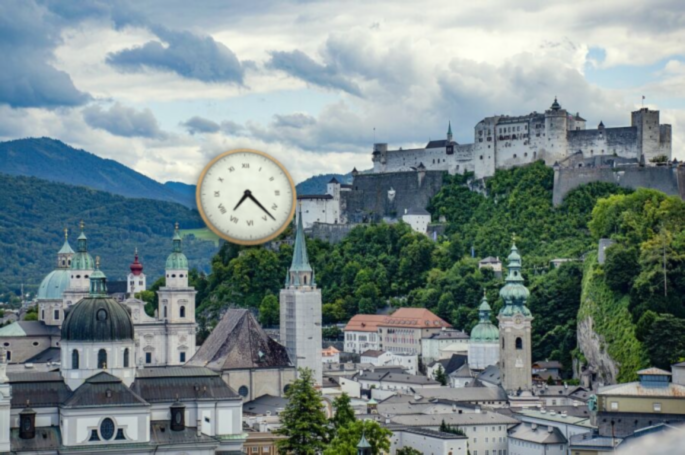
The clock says h=7 m=23
